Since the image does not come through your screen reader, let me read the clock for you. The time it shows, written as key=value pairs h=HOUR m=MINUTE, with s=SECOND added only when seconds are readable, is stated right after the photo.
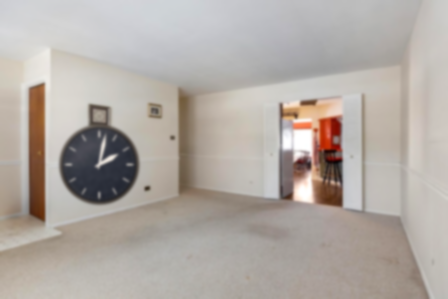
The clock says h=2 m=2
